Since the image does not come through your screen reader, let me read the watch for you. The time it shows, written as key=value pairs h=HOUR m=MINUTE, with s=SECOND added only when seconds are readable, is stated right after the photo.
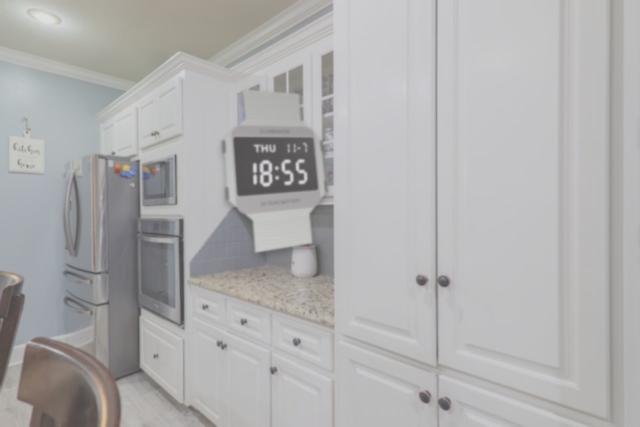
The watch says h=18 m=55
